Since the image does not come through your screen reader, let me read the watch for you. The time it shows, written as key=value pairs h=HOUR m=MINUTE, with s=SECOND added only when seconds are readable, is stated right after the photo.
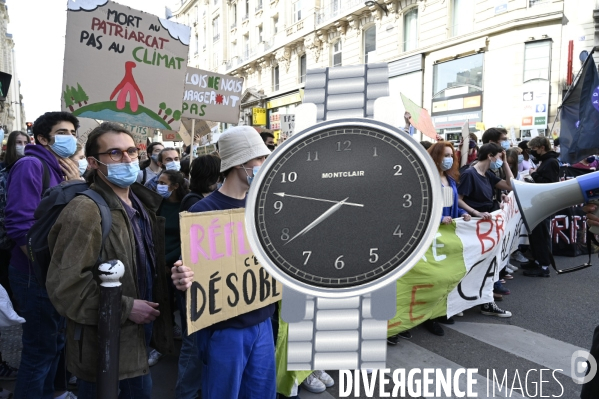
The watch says h=7 m=38 s=47
